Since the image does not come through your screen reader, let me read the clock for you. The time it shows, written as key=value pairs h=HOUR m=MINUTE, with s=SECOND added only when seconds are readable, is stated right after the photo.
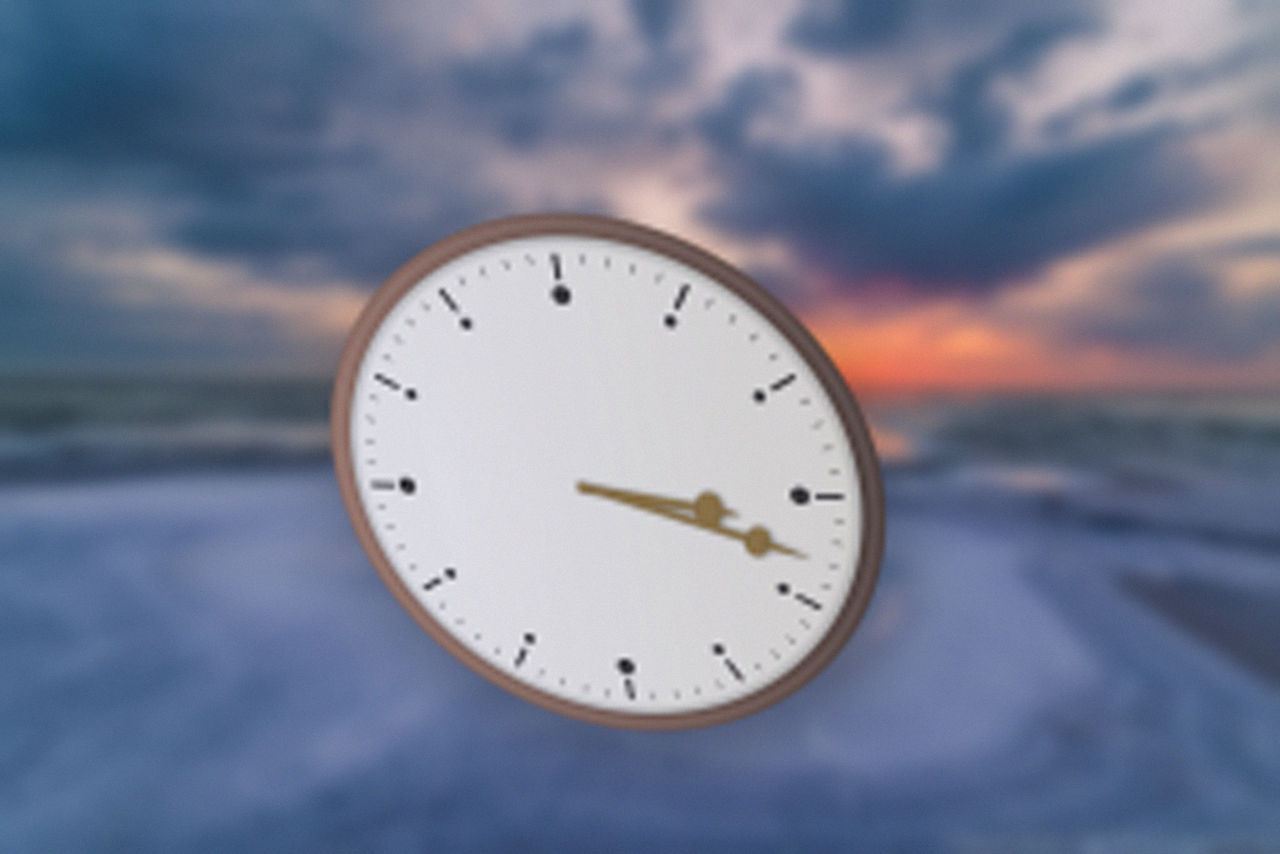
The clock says h=3 m=18
